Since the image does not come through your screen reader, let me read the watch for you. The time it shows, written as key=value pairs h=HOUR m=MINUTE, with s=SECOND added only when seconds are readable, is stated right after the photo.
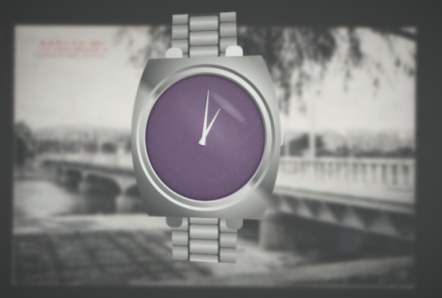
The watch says h=1 m=1
